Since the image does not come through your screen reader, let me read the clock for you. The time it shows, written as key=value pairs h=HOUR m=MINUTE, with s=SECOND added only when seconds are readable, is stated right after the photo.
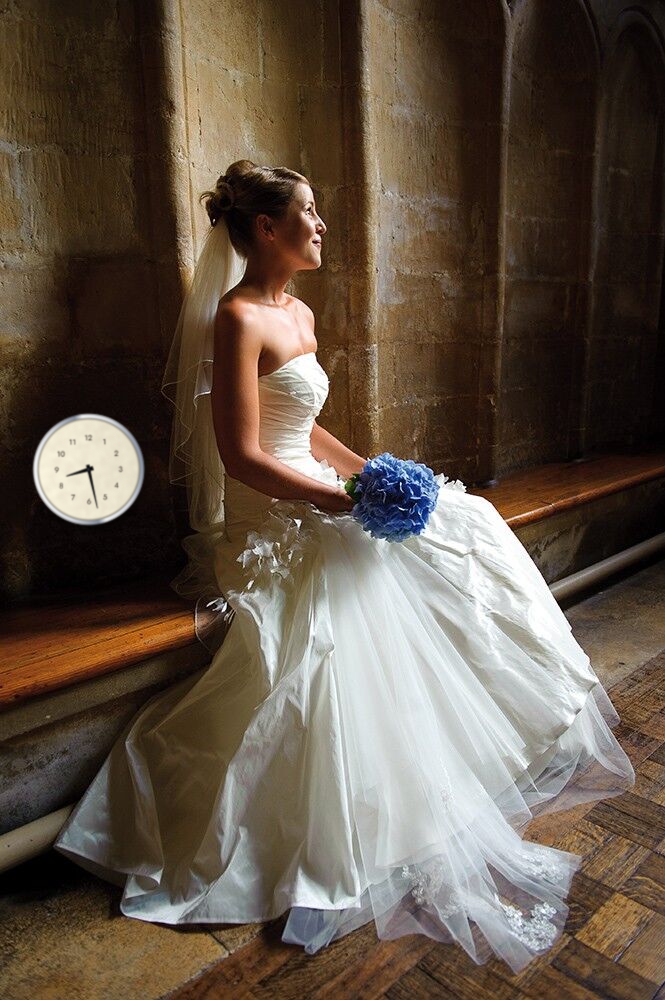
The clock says h=8 m=28
